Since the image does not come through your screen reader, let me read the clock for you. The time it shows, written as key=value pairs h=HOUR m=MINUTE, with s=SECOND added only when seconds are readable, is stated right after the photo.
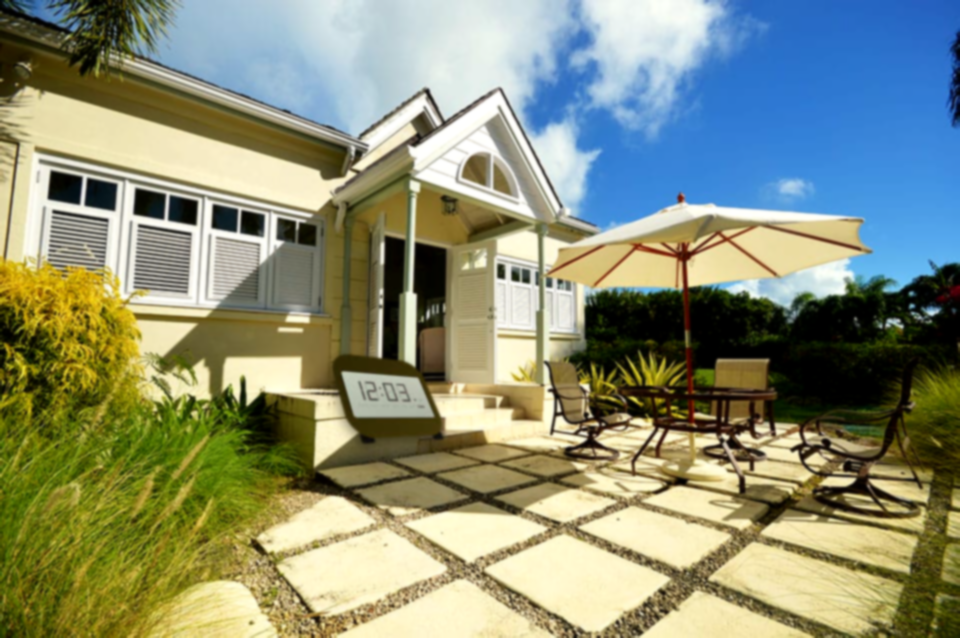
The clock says h=12 m=3
